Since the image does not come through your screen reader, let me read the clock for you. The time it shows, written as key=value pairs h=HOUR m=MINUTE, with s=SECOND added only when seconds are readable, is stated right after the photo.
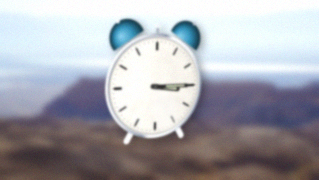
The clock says h=3 m=15
